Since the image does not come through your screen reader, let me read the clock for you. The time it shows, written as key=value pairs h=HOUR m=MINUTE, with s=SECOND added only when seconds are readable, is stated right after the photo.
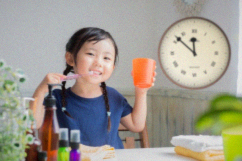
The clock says h=11 m=52
